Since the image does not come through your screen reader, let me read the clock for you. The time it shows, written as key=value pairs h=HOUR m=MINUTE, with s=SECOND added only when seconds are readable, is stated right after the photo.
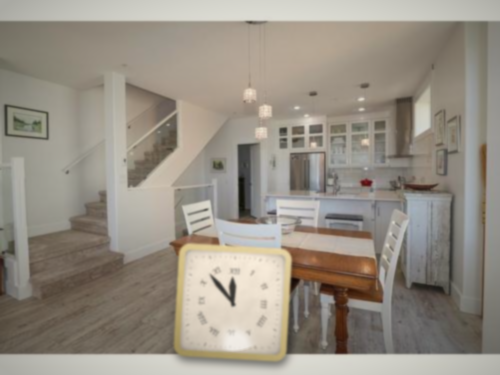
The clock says h=11 m=53
